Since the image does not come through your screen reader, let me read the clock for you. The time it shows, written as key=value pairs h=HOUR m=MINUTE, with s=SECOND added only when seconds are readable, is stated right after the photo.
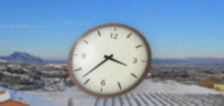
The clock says h=3 m=37
